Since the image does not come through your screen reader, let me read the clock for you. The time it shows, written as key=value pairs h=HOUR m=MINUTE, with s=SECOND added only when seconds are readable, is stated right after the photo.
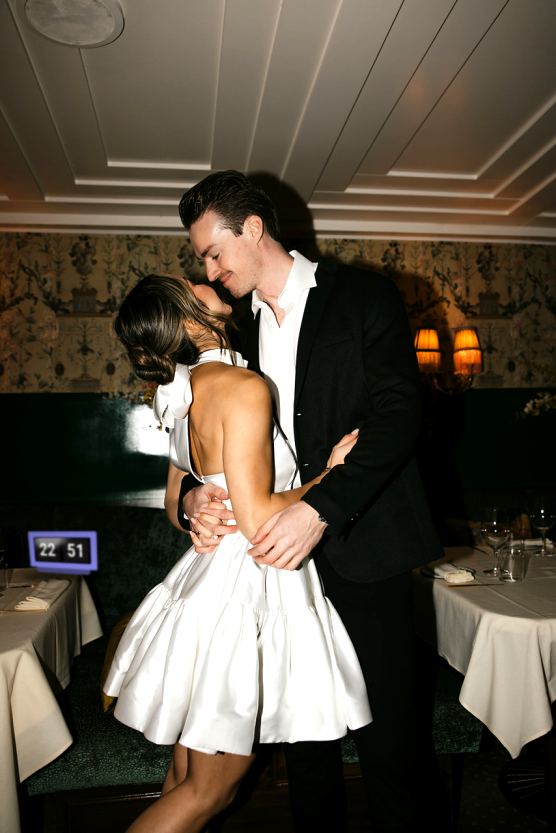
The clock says h=22 m=51
